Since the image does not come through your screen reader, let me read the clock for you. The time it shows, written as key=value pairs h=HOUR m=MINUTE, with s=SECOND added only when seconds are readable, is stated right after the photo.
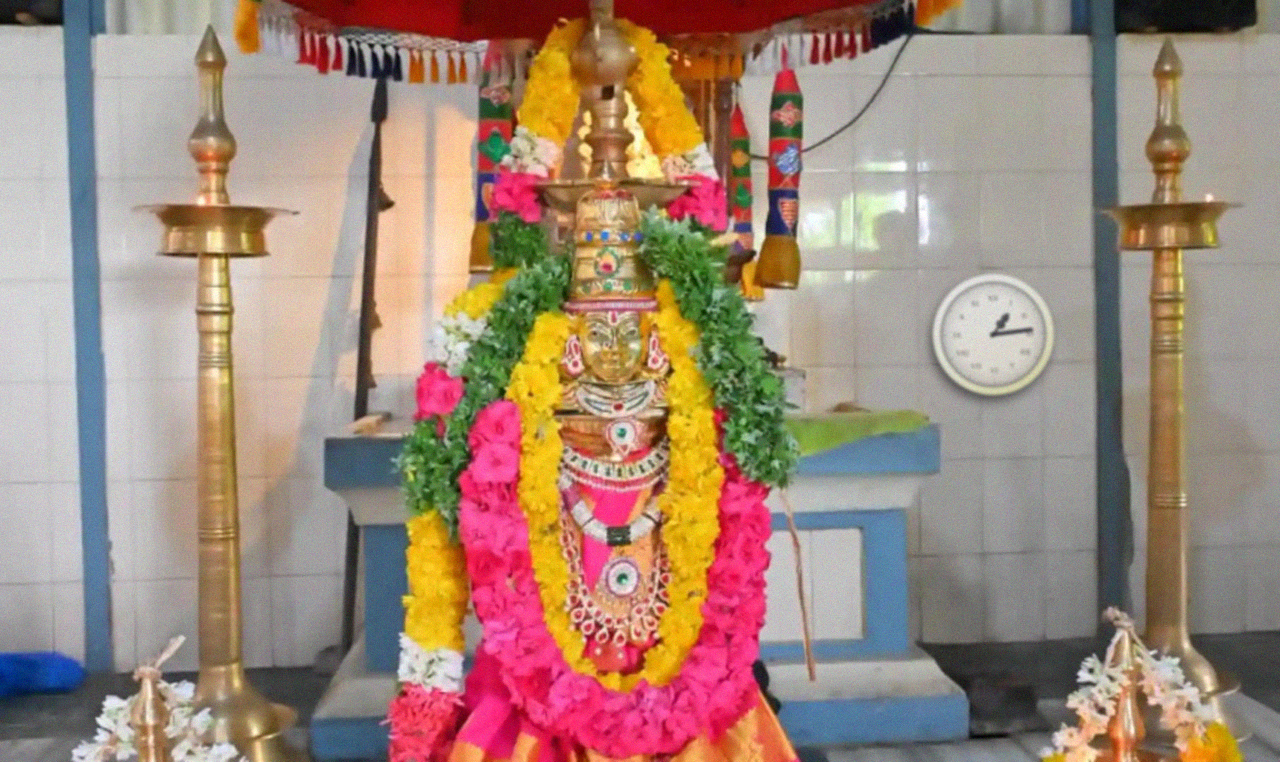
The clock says h=1 m=14
